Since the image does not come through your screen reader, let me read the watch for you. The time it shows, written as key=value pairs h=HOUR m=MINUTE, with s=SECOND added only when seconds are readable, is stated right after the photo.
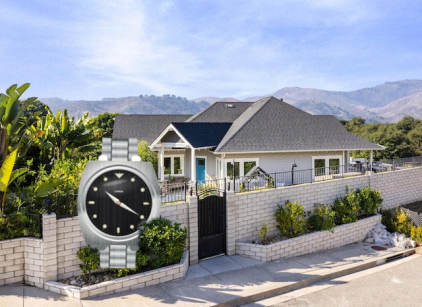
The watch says h=10 m=20
